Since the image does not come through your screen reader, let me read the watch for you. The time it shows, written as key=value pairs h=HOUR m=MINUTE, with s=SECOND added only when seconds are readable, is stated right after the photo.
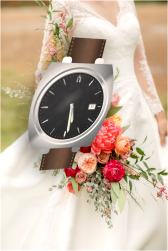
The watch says h=5 m=29
